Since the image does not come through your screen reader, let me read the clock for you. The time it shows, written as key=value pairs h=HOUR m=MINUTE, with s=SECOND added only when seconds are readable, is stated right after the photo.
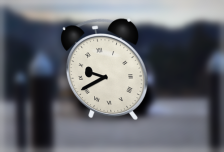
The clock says h=9 m=41
